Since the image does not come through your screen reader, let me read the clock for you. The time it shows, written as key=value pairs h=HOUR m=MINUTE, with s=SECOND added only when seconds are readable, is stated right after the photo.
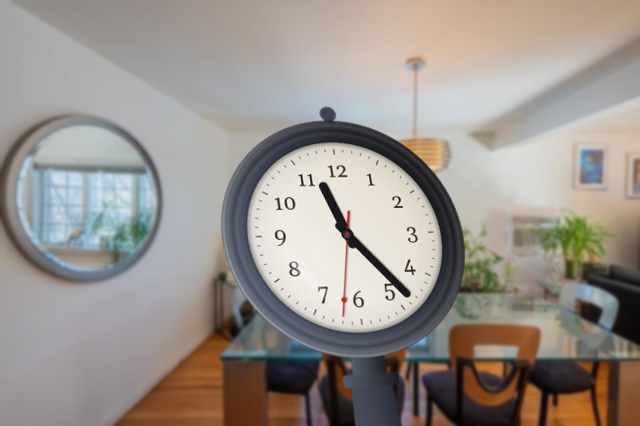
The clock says h=11 m=23 s=32
